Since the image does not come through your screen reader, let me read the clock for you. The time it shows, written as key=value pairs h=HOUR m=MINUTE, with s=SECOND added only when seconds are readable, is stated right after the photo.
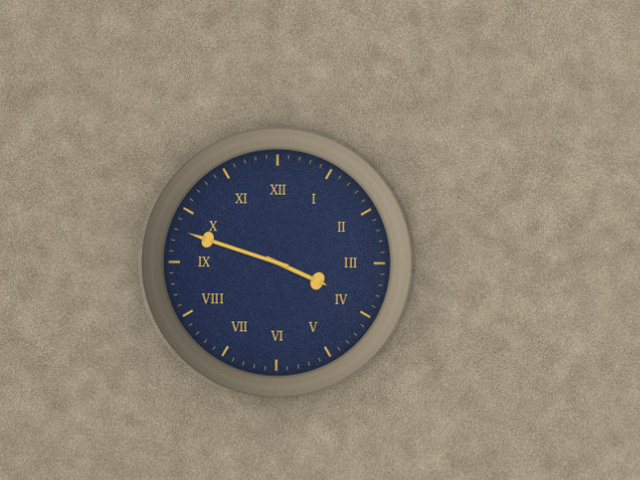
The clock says h=3 m=48
